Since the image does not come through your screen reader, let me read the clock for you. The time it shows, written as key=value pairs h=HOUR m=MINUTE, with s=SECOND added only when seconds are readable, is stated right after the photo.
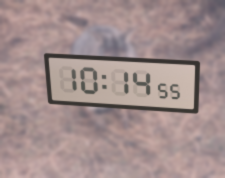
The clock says h=10 m=14 s=55
